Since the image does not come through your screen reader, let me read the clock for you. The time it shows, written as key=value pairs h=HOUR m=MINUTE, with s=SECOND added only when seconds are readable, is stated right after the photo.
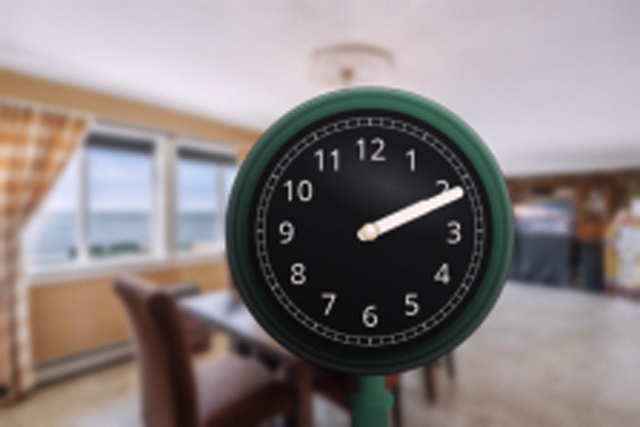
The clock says h=2 m=11
